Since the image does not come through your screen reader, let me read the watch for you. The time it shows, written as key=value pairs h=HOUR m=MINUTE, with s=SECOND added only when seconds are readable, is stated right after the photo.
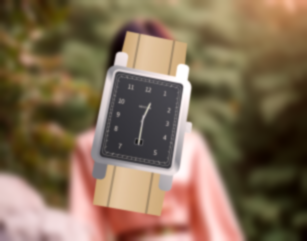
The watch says h=12 m=30
